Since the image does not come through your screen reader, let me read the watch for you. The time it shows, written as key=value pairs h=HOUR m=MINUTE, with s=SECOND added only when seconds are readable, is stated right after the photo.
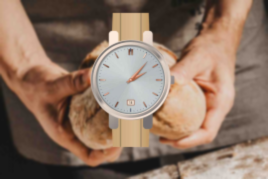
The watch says h=2 m=7
